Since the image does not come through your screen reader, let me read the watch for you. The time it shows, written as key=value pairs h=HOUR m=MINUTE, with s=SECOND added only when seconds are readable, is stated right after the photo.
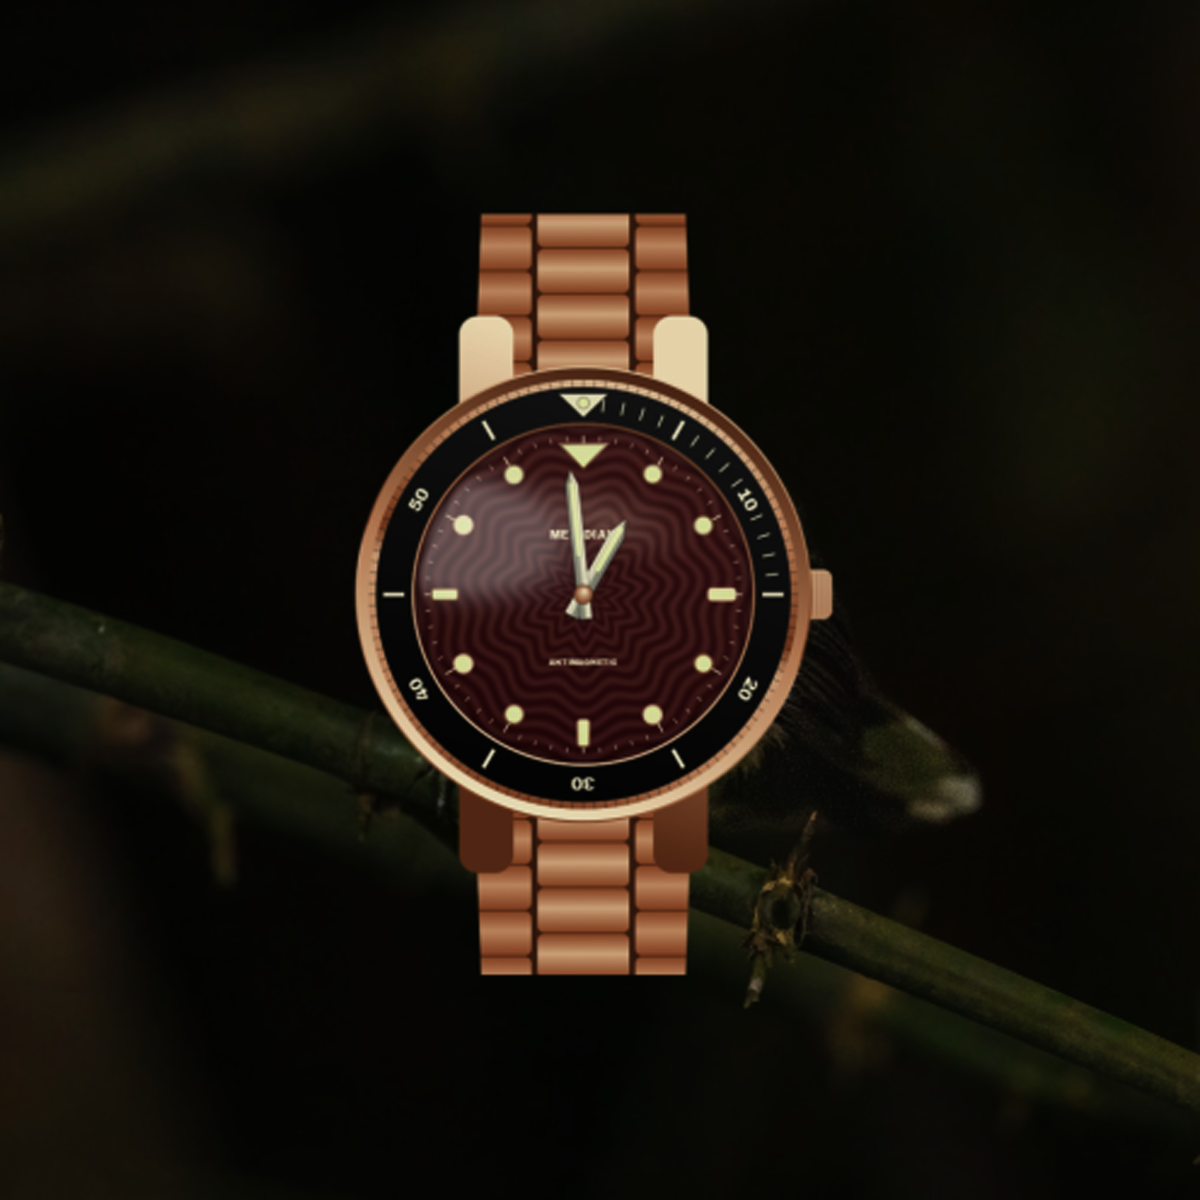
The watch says h=12 m=59
